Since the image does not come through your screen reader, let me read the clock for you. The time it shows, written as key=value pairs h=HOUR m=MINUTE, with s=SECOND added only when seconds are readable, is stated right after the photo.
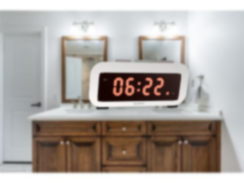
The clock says h=6 m=22
